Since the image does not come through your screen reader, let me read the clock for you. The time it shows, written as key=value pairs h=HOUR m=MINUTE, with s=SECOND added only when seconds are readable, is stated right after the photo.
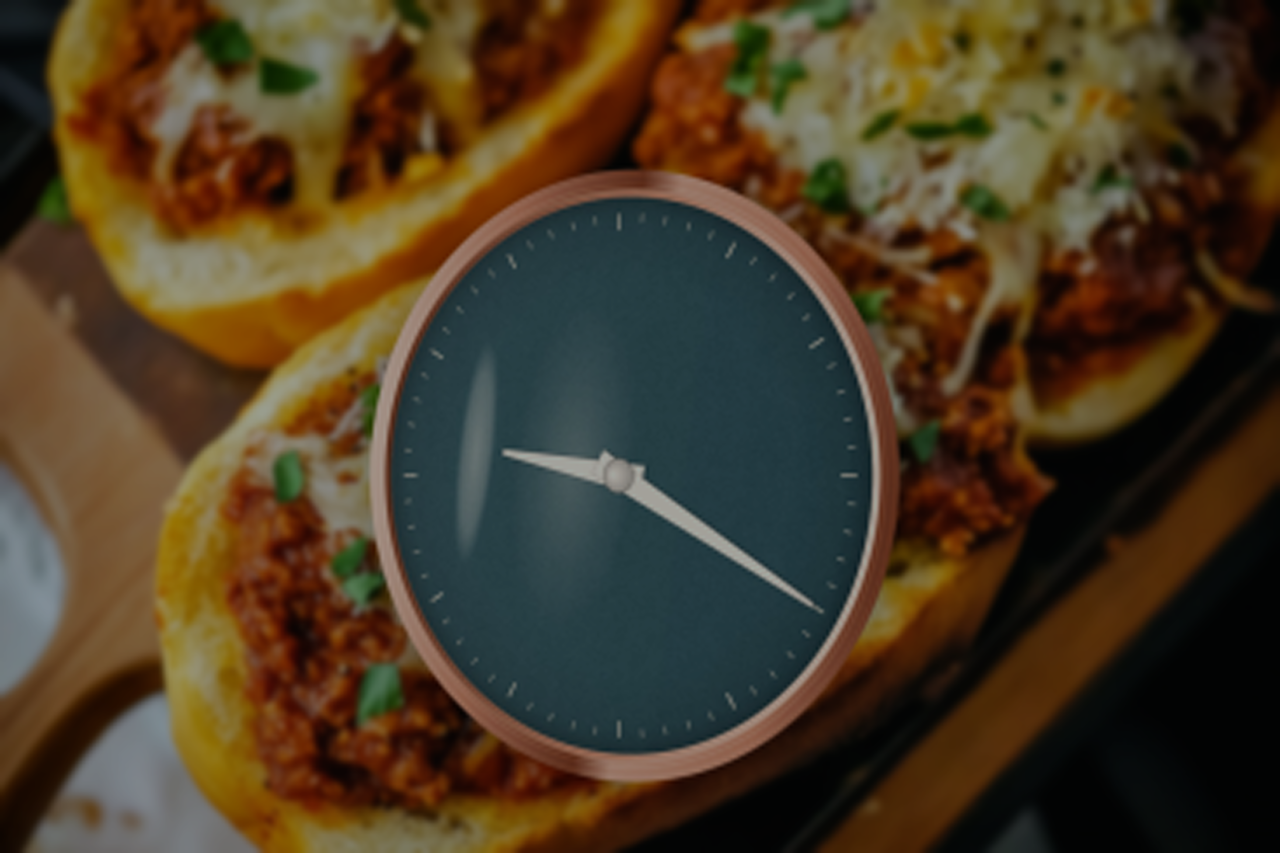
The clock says h=9 m=20
